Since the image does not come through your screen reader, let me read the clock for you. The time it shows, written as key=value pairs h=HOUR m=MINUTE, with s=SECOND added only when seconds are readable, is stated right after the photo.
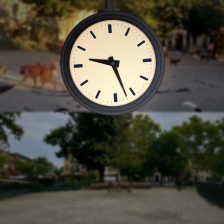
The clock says h=9 m=27
